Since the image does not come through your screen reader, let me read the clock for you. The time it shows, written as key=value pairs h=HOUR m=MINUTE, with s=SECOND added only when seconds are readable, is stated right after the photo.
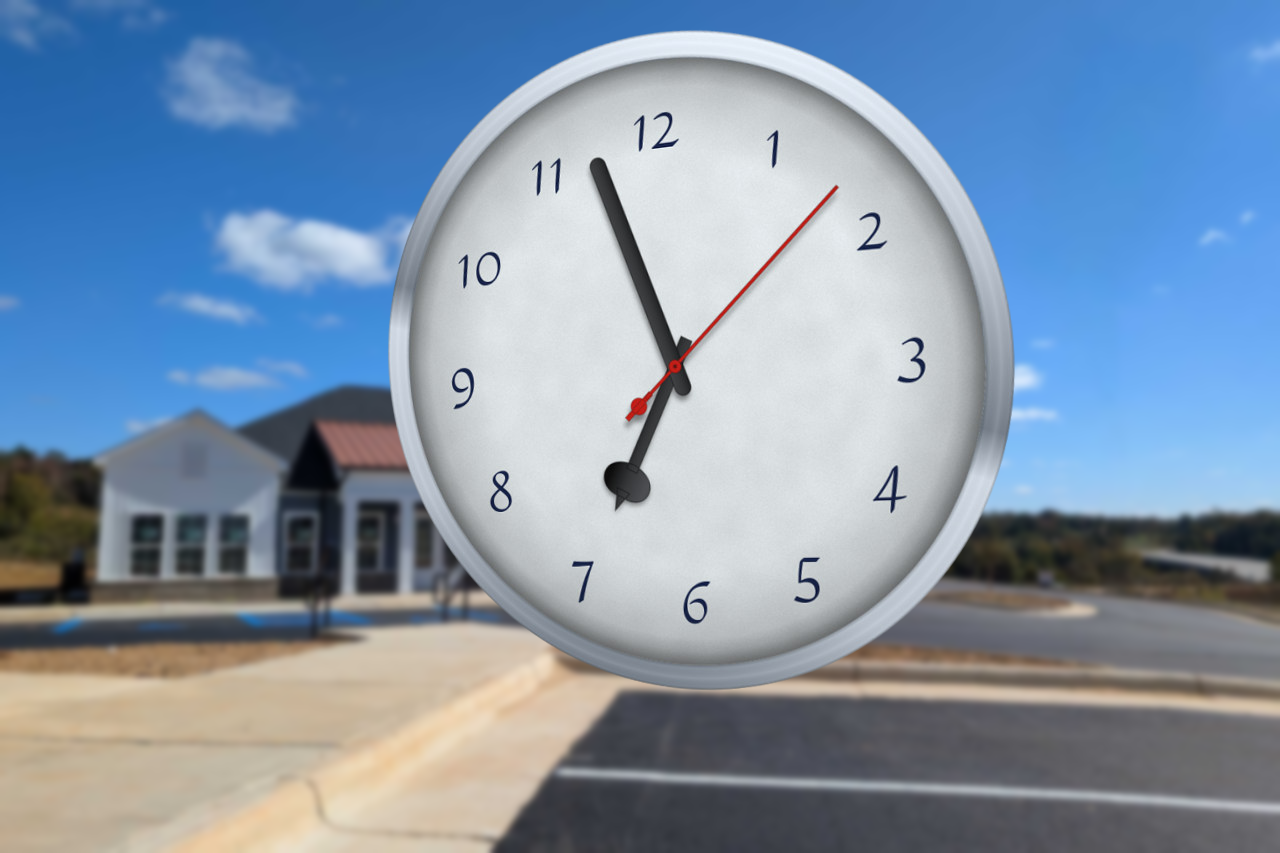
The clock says h=6 m=57 s=8
